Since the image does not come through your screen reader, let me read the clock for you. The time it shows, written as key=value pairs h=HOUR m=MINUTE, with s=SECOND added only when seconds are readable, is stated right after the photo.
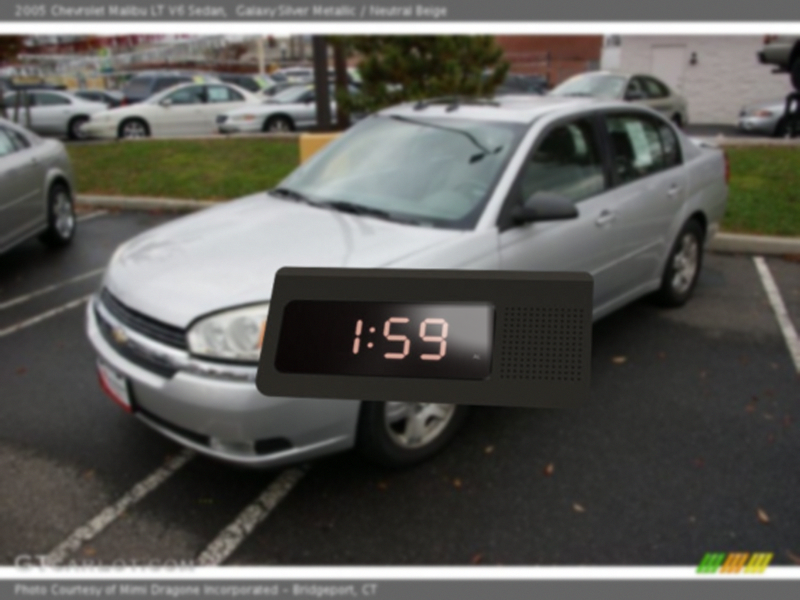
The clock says h=1 m=59
